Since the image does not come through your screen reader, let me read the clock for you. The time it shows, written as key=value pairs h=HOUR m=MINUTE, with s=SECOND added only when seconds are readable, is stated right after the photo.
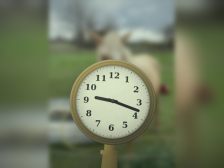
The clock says h=9 m=18
